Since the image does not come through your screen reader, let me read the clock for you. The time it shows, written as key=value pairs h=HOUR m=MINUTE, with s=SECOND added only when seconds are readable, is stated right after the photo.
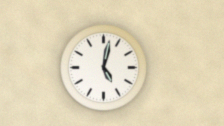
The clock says h=5 m=2
